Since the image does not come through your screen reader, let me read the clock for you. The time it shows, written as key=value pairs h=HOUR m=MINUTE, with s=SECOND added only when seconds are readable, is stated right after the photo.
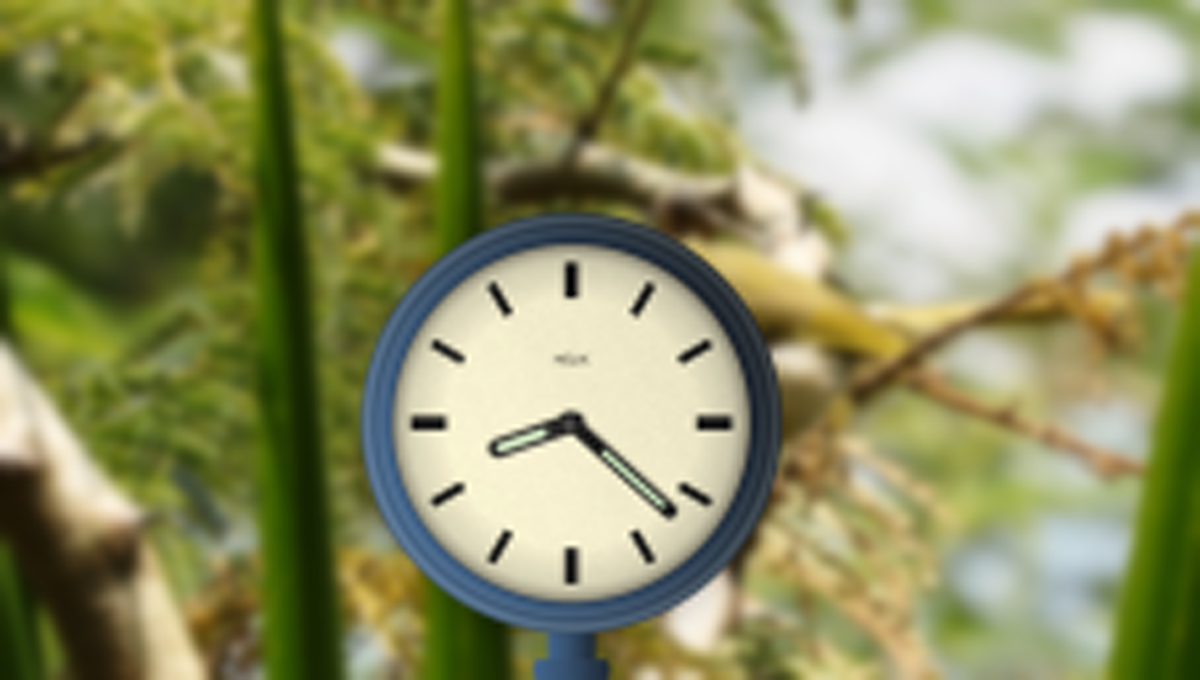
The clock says h=8 m=22
